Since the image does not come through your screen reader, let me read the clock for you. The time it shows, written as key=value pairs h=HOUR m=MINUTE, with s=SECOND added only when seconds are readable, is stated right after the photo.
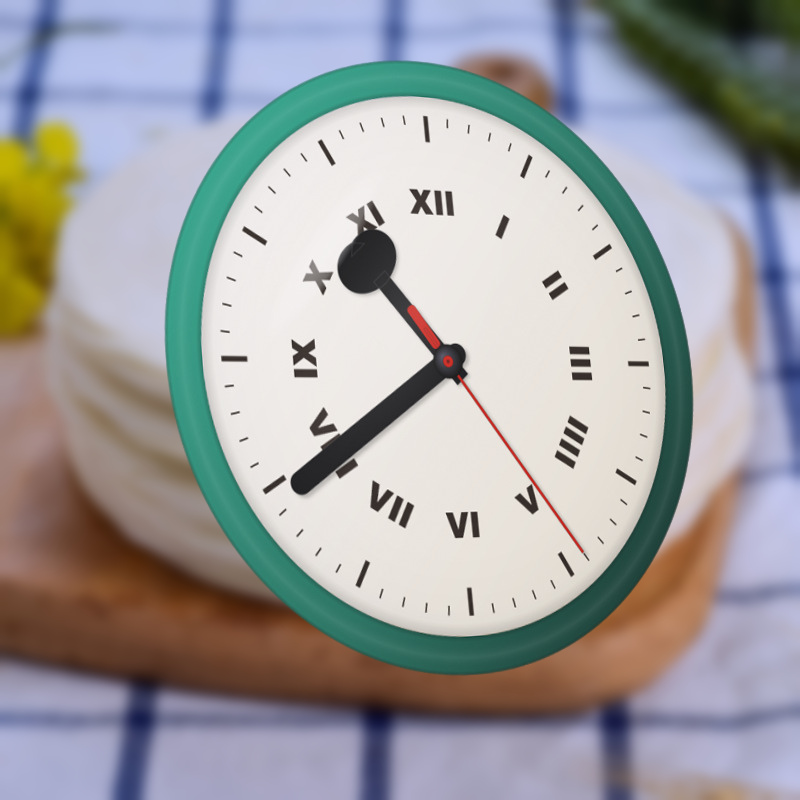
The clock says h=10 m=39 s=24
